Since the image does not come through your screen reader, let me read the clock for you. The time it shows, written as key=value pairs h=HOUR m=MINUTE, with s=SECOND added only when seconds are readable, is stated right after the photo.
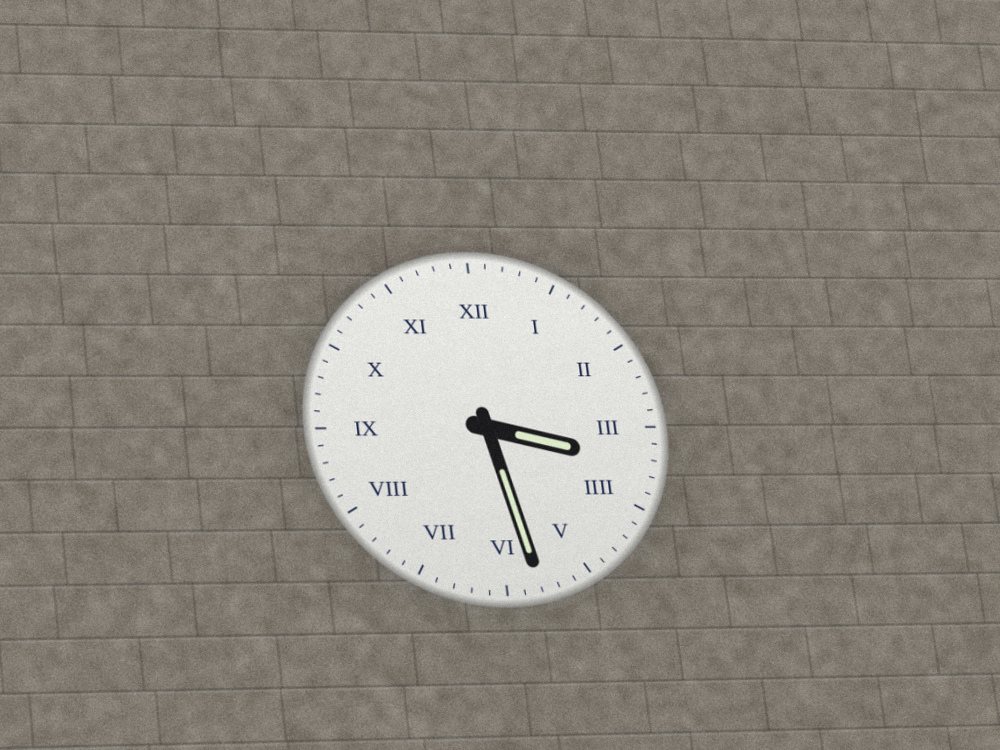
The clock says h=3 m=28
